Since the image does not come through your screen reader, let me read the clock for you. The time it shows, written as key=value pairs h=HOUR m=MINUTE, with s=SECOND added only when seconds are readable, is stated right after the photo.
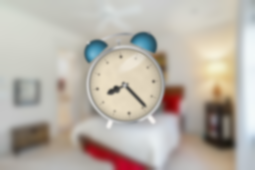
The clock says h=8 m=24
